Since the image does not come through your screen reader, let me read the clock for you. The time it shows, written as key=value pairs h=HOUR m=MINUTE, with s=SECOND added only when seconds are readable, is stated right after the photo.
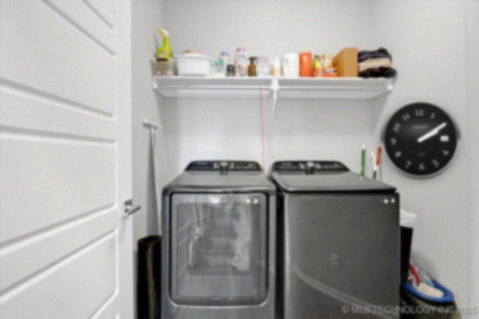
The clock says h=2 m=10
